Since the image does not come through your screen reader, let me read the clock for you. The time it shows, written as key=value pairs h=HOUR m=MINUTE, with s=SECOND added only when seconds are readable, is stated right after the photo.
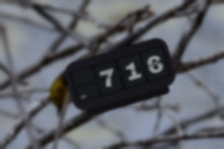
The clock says h=7 m=16
